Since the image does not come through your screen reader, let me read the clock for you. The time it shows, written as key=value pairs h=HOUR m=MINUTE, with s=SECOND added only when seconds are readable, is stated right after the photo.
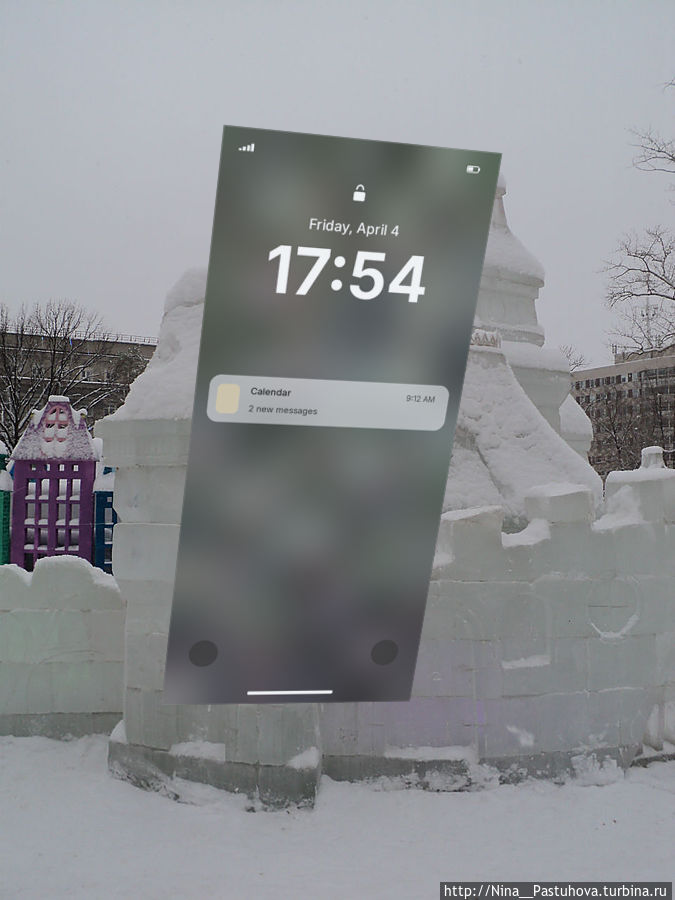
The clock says h=17 m=54
